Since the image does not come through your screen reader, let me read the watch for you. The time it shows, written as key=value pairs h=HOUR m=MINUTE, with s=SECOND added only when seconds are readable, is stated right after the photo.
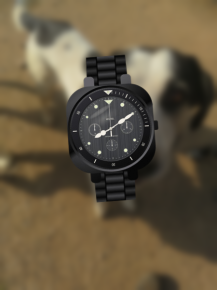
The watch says h=8 m=10
